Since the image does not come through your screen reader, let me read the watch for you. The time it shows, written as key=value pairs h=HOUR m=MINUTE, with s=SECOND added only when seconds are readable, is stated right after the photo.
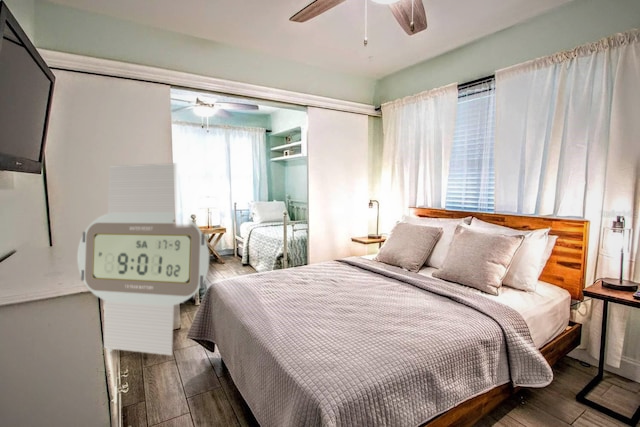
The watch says h=9 m=1 s=2
